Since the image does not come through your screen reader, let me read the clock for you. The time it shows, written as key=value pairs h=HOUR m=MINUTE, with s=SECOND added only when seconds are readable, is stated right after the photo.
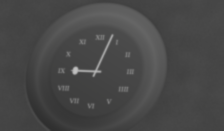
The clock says h=9 m=3
